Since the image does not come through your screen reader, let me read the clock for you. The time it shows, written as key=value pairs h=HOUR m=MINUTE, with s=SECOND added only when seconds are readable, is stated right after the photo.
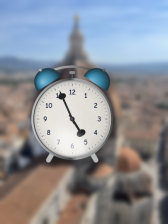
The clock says h=4 m=56
